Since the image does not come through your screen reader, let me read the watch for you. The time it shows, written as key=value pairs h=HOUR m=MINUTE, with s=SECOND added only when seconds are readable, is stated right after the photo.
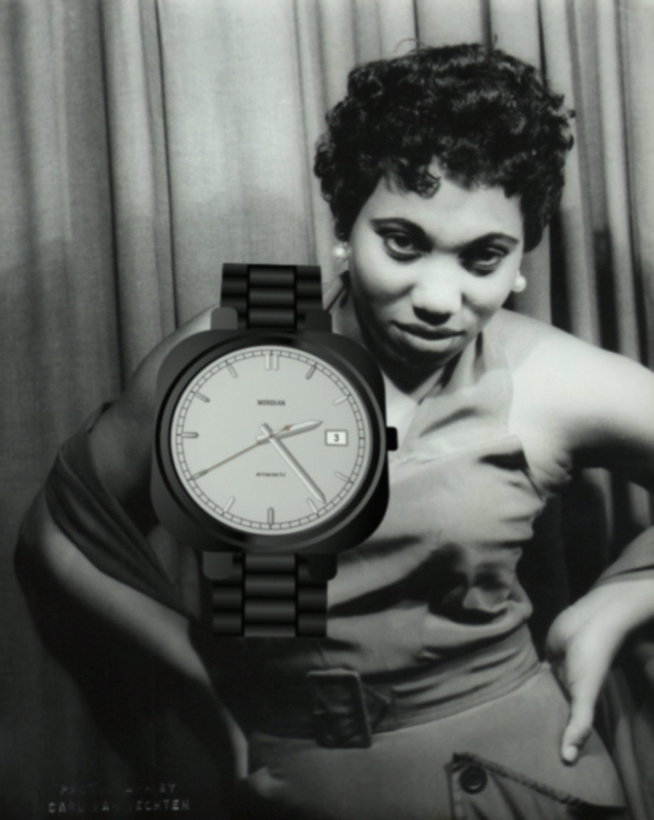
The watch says h=2 m=23 s=40
